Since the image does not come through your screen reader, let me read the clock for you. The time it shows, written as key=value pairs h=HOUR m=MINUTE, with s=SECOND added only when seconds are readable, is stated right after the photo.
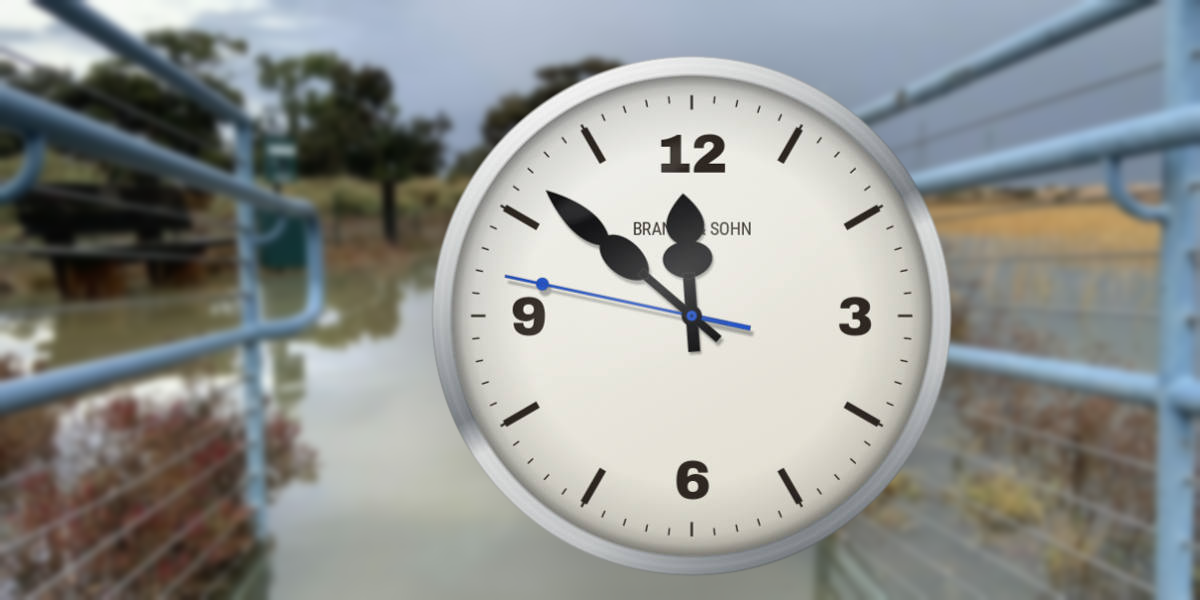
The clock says h=11 m=51 s=47
